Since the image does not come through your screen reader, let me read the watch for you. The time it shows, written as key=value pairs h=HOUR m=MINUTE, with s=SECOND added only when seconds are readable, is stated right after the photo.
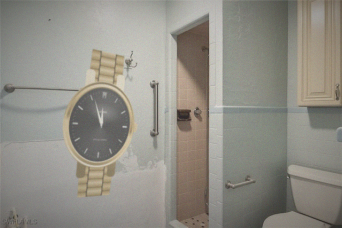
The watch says h=11 m=56
